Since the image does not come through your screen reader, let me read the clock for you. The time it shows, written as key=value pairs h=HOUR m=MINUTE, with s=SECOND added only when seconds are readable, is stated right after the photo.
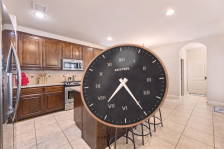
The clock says h=7 m=25
